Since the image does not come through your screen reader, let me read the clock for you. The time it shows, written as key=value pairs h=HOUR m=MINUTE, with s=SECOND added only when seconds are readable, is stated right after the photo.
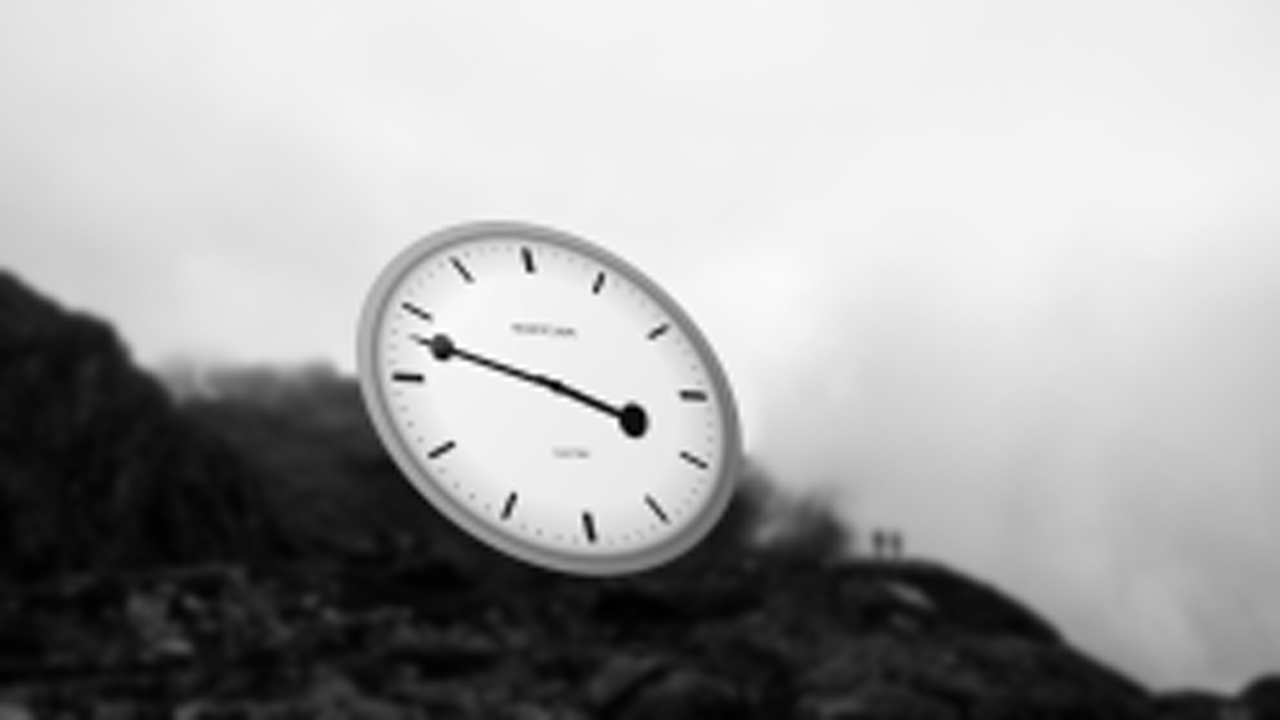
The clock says h=3 m=48
